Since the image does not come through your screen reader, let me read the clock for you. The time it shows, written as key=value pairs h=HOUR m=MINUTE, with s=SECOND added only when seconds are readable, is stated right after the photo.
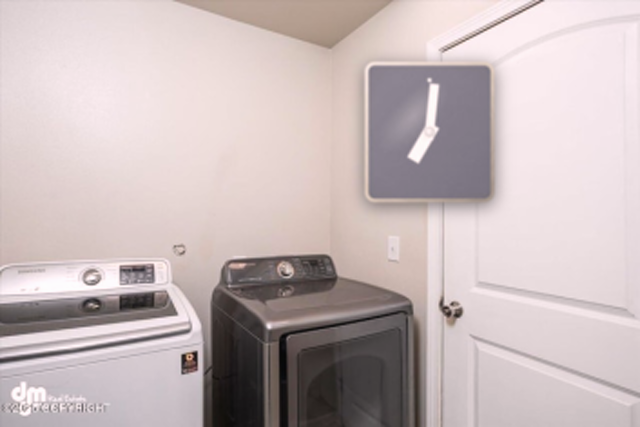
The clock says h=7 m=1
